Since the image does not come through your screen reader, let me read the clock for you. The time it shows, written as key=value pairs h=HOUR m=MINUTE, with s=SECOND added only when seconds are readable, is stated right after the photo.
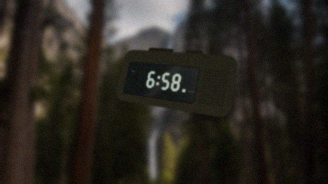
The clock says h=6 m=58
